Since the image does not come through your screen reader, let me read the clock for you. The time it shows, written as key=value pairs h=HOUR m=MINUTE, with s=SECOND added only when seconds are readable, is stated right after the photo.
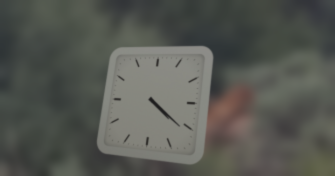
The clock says h=4 m=21
